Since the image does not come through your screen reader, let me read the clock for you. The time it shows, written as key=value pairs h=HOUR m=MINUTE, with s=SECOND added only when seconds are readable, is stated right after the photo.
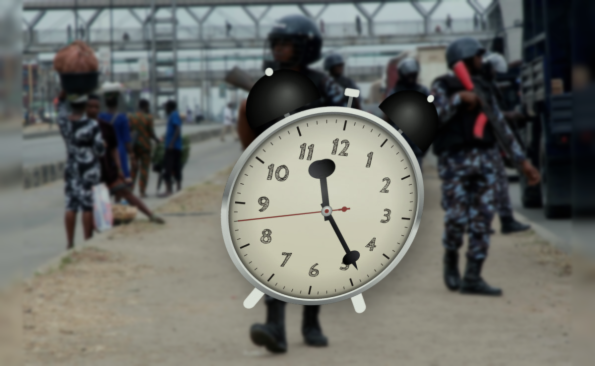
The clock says h=11 m=23 s=43
